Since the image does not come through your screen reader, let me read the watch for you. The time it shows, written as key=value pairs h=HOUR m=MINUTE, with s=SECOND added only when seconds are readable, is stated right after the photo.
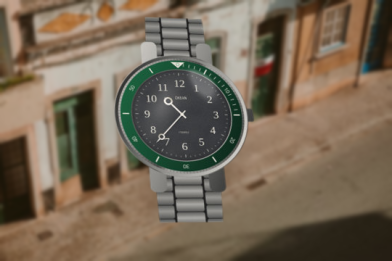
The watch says h=10 m=37
